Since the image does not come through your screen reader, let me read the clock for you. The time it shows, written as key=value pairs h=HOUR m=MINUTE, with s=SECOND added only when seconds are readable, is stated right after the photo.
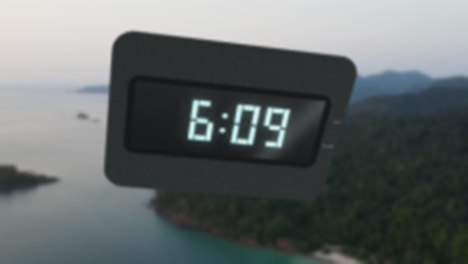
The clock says h=6 m=9
